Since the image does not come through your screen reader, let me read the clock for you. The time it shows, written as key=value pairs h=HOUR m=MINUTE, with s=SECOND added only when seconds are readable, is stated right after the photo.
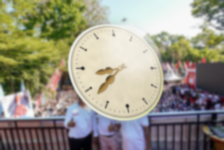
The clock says h=8 m=38
